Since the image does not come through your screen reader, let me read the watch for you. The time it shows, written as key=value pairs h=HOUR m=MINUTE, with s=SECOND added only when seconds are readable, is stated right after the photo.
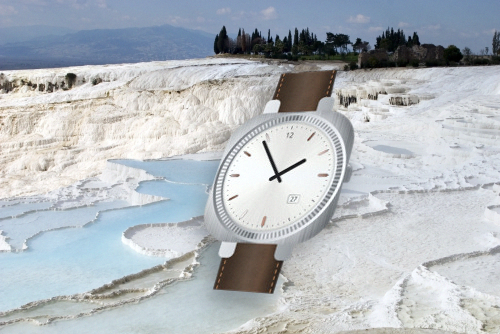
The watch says h=1 m=54
